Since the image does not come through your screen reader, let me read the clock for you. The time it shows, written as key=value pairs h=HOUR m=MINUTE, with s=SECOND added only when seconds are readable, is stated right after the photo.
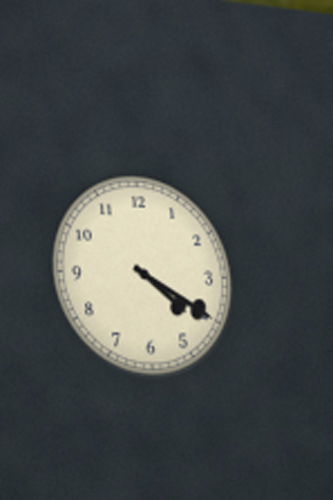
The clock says h=4 m=20
